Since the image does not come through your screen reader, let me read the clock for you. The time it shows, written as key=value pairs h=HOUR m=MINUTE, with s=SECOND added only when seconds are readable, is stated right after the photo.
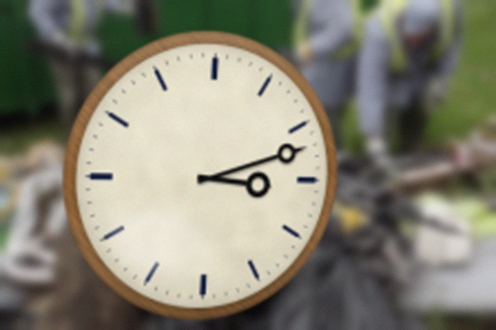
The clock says h=3 m=12
